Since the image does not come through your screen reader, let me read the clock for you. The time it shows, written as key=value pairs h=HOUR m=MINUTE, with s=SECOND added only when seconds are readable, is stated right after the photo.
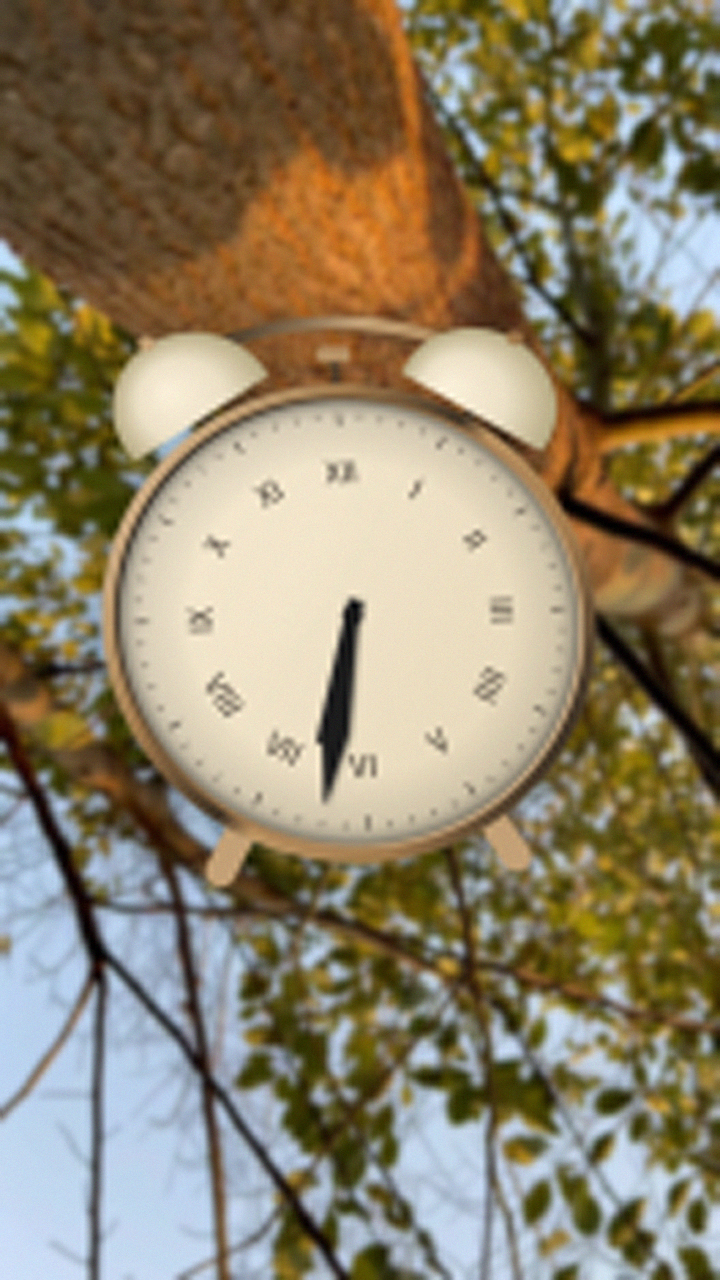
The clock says h=6 m=32
